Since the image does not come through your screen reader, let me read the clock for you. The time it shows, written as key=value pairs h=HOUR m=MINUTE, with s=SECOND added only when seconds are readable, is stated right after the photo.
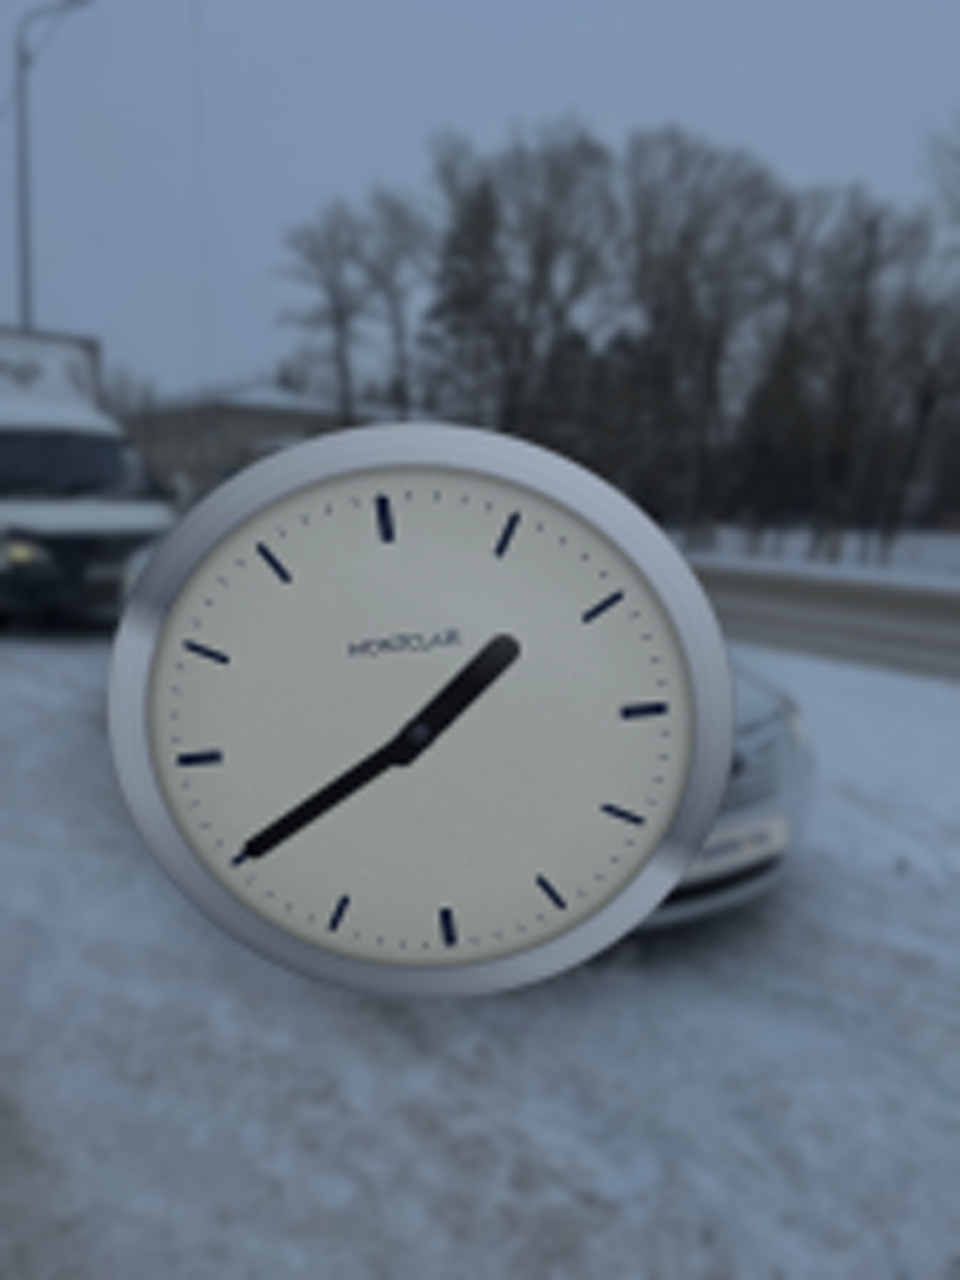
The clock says h=1 m=40
